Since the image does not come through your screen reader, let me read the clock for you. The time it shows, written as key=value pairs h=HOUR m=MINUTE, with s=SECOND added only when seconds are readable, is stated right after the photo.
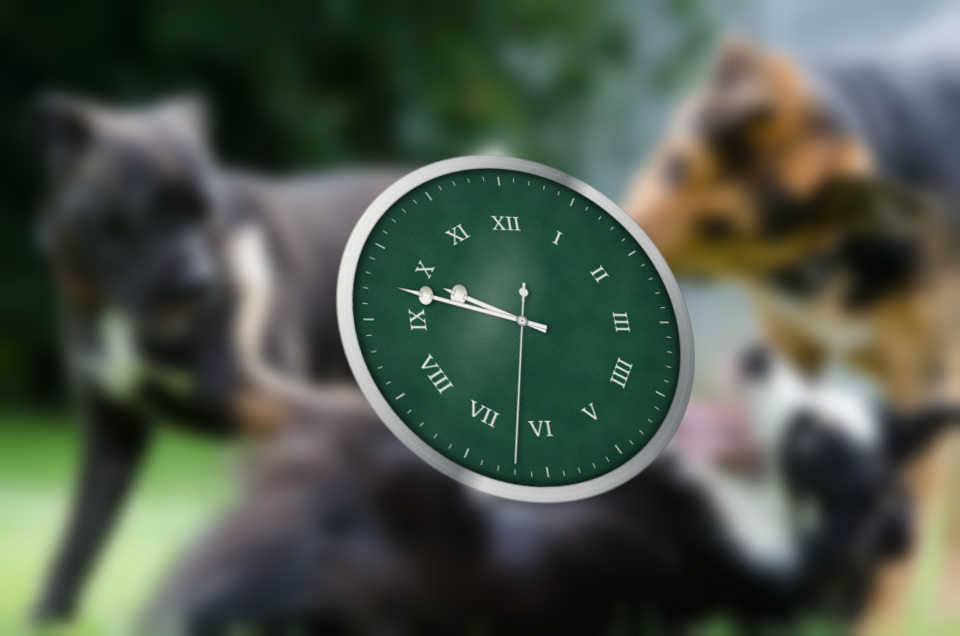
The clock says h=9 m=47 s=32
